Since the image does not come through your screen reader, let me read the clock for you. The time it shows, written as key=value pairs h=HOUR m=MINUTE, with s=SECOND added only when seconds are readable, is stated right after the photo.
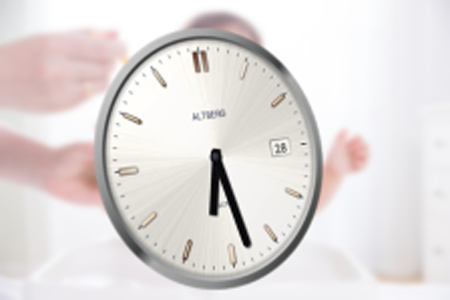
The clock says h=6 m=28
